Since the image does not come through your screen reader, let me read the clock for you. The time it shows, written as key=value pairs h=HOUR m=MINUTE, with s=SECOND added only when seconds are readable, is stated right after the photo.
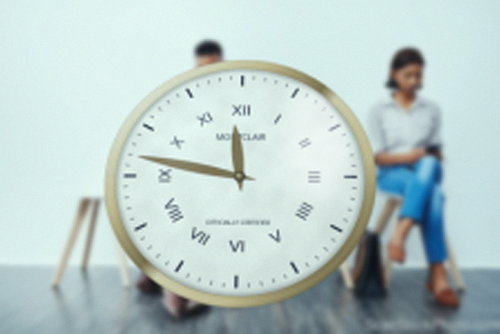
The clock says h=11 m=47
